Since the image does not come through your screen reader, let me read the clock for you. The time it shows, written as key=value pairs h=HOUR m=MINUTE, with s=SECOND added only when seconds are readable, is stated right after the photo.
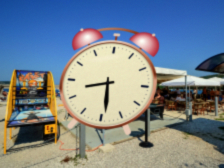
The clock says h=8 m=29
